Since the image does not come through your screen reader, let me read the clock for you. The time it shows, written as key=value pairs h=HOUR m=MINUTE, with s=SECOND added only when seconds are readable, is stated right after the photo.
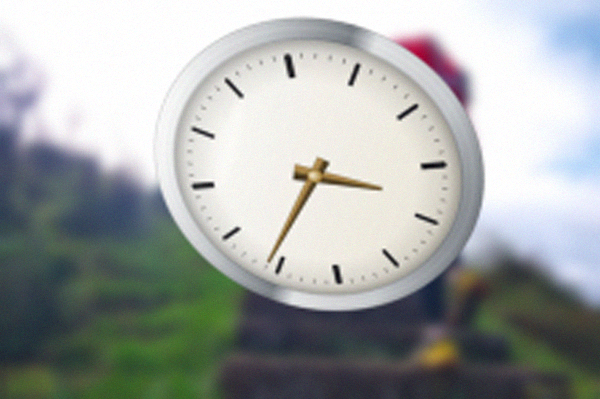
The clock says h=3 m=36
